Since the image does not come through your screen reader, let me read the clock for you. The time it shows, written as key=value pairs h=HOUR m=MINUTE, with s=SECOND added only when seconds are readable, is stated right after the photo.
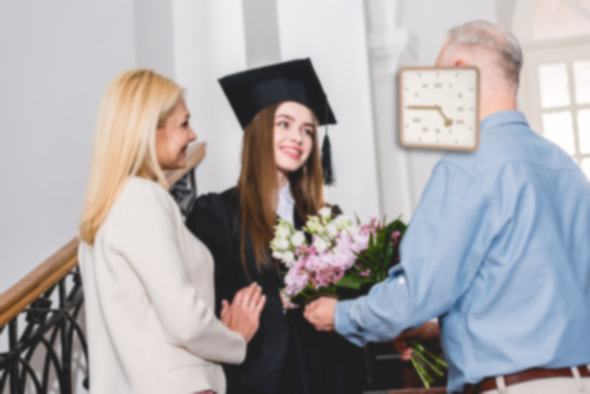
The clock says h=4 m=45
